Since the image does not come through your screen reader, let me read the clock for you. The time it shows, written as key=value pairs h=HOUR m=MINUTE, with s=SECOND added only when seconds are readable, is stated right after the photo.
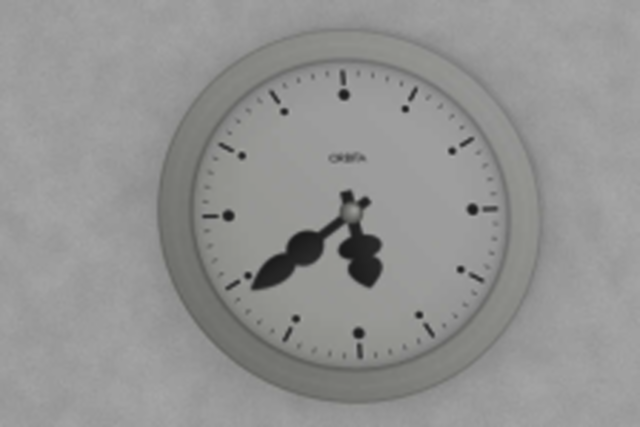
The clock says h=5 m=39
